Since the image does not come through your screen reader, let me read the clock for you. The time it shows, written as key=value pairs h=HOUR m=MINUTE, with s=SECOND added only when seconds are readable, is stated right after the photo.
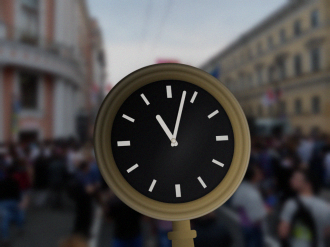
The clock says h=11 m=3
